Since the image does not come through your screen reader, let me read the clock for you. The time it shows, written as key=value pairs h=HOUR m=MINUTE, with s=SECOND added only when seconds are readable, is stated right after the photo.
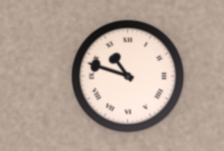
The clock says h=10 m=48
